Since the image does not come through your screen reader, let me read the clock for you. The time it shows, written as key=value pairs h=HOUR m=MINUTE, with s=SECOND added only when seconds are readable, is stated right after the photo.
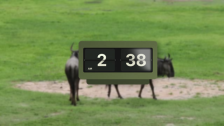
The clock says h=2 m=38
